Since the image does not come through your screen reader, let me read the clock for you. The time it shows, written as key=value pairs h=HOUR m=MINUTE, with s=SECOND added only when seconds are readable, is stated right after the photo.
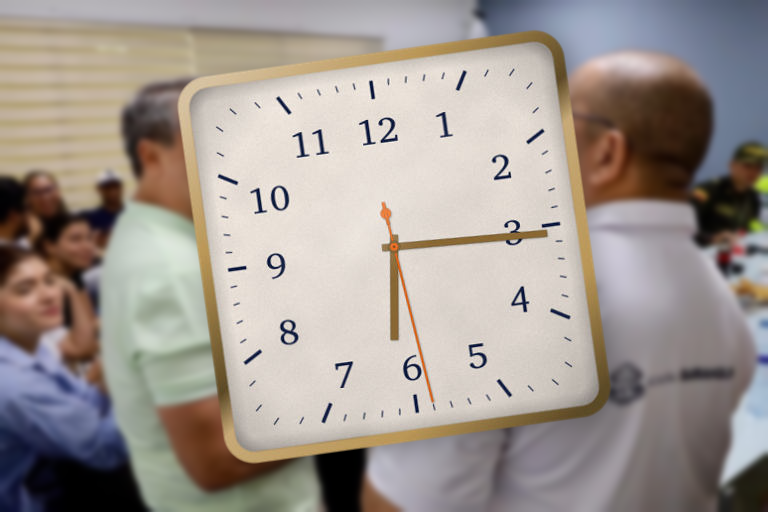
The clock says h=6 m=15 s=29
